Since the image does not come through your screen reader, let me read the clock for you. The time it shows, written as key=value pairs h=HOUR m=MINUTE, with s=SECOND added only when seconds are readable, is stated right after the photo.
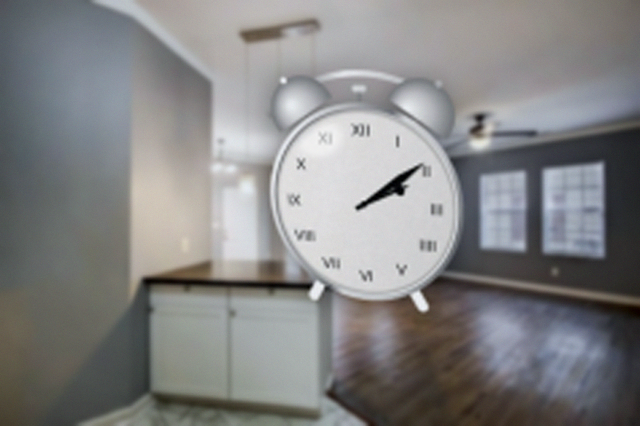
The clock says h=2 m=9
